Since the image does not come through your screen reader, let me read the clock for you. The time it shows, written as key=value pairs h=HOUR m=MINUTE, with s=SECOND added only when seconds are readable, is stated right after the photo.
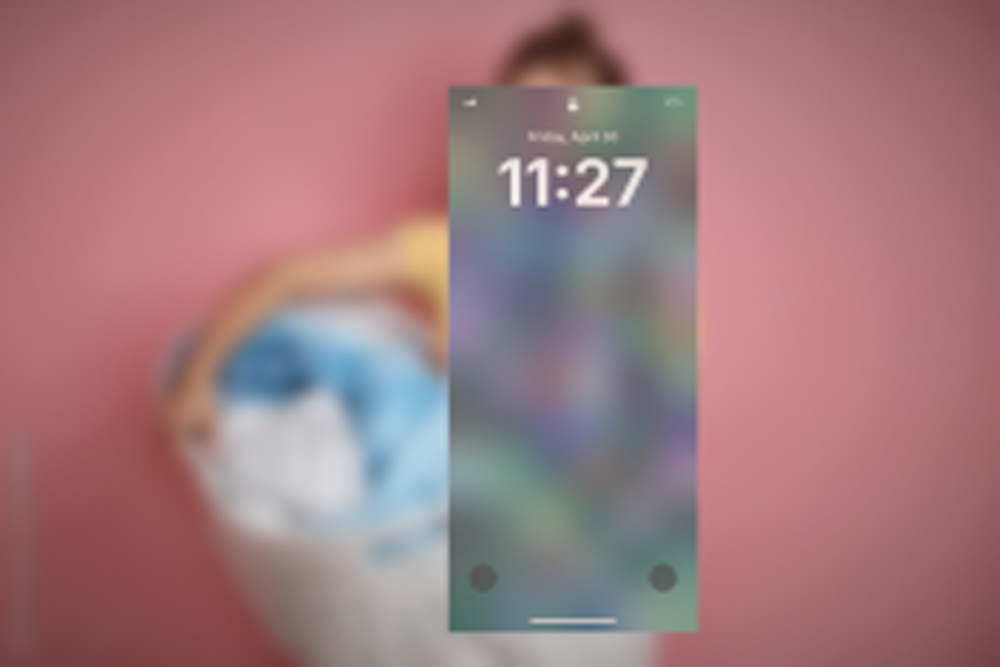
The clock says h=11 m=27
